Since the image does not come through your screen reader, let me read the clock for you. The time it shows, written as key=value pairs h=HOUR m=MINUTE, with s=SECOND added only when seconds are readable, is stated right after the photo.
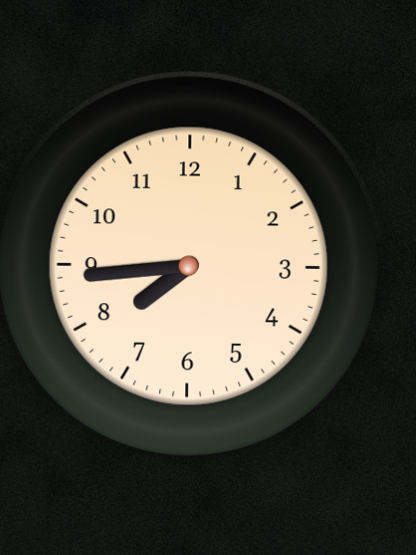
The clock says h=7 m=44
